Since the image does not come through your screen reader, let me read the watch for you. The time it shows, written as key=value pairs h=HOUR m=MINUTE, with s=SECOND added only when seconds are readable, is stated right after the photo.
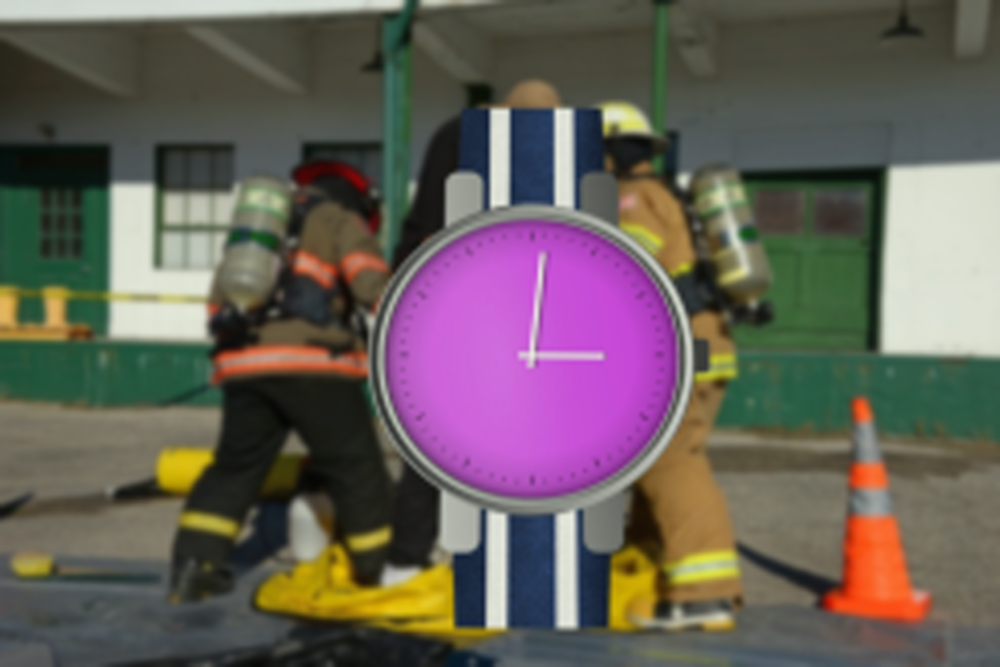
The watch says h=3 m=1
